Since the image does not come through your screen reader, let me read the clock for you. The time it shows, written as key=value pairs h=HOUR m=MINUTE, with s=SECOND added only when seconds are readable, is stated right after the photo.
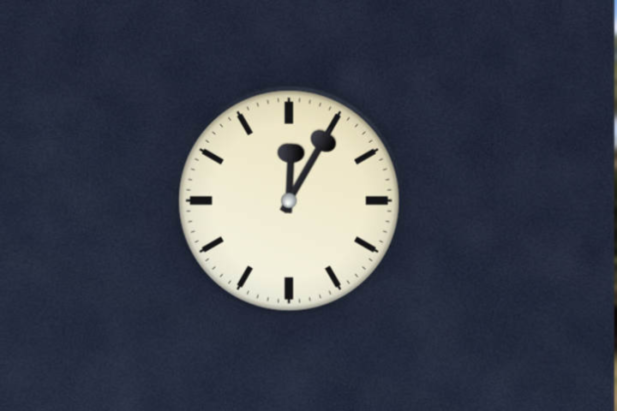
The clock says h=12 m=5
